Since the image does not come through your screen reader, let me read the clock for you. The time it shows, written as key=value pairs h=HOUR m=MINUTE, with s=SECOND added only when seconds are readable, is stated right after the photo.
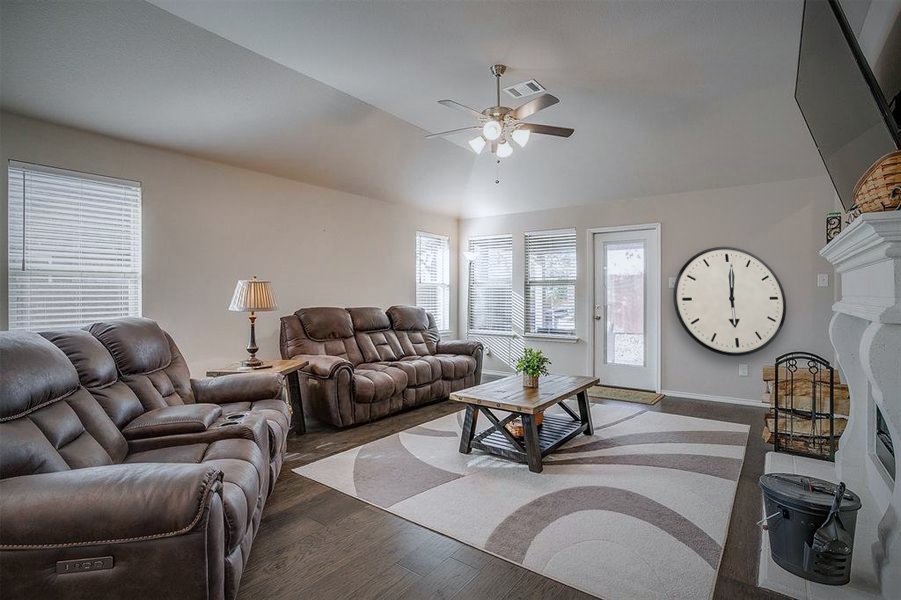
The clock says h=6 m=1
